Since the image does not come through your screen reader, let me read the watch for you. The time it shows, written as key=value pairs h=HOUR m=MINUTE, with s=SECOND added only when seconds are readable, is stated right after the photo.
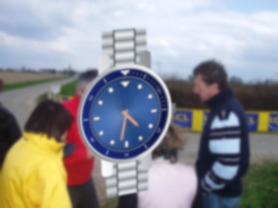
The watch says h=4 m=32
